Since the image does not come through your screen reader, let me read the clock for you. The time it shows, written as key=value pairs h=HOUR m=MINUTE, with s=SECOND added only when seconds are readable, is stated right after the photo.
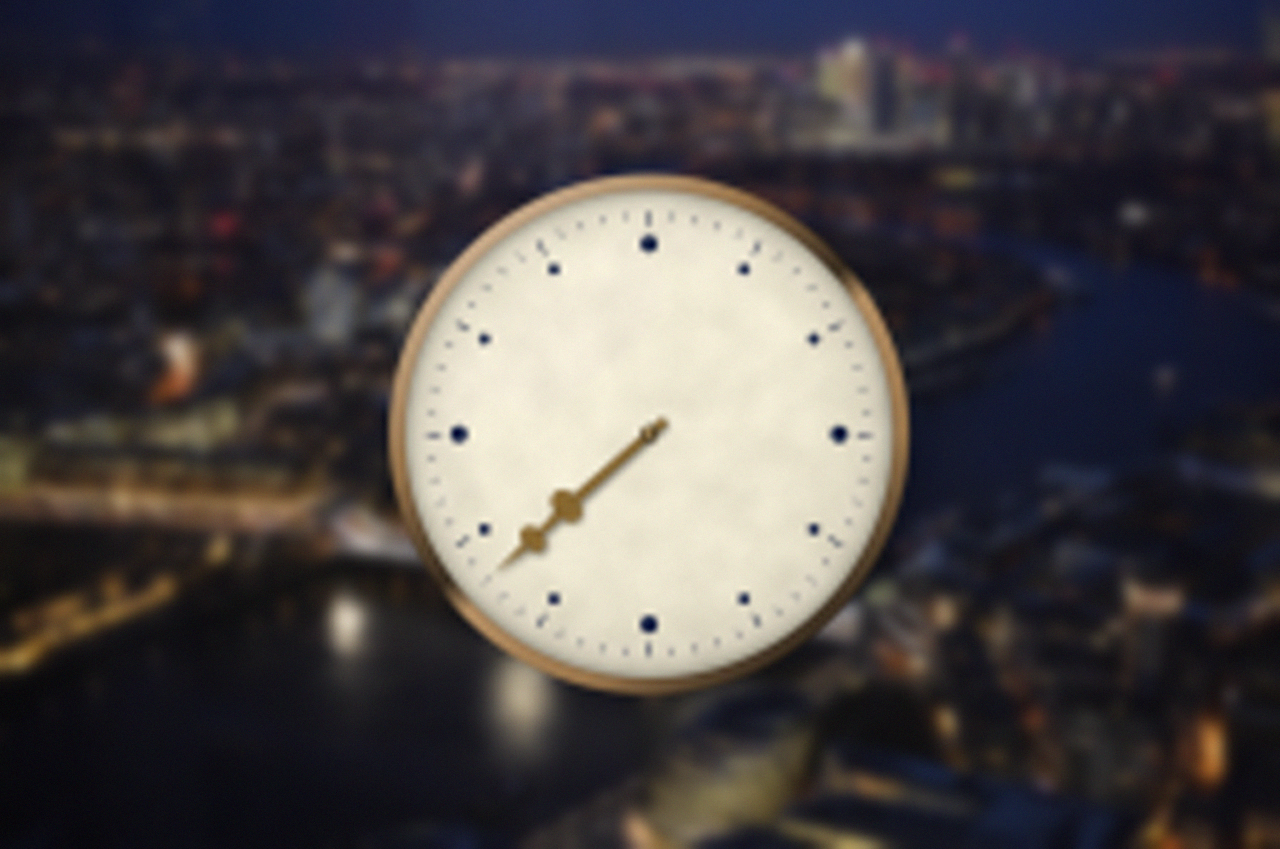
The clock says h=7 m=38
